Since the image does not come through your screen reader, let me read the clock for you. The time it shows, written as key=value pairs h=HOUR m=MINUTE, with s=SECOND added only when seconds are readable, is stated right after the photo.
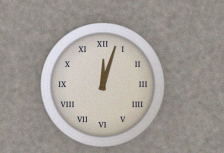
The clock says h=12 m=3
